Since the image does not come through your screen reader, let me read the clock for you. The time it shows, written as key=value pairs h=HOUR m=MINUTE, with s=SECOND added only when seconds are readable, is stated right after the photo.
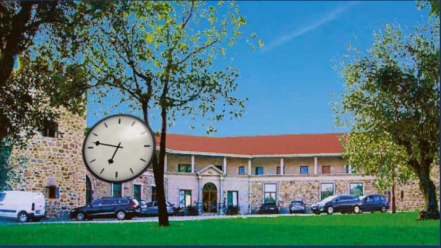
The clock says h=6 m=47
